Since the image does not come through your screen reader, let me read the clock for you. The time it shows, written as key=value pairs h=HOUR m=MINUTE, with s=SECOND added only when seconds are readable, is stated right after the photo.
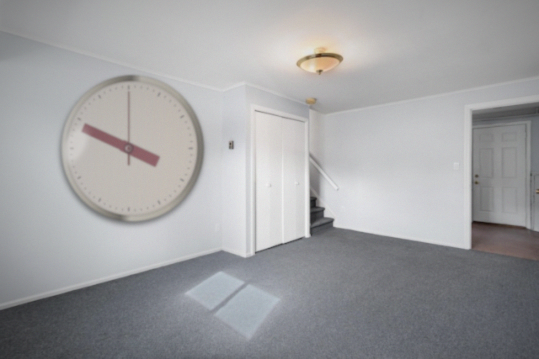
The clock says h=3 m=49 s=0
